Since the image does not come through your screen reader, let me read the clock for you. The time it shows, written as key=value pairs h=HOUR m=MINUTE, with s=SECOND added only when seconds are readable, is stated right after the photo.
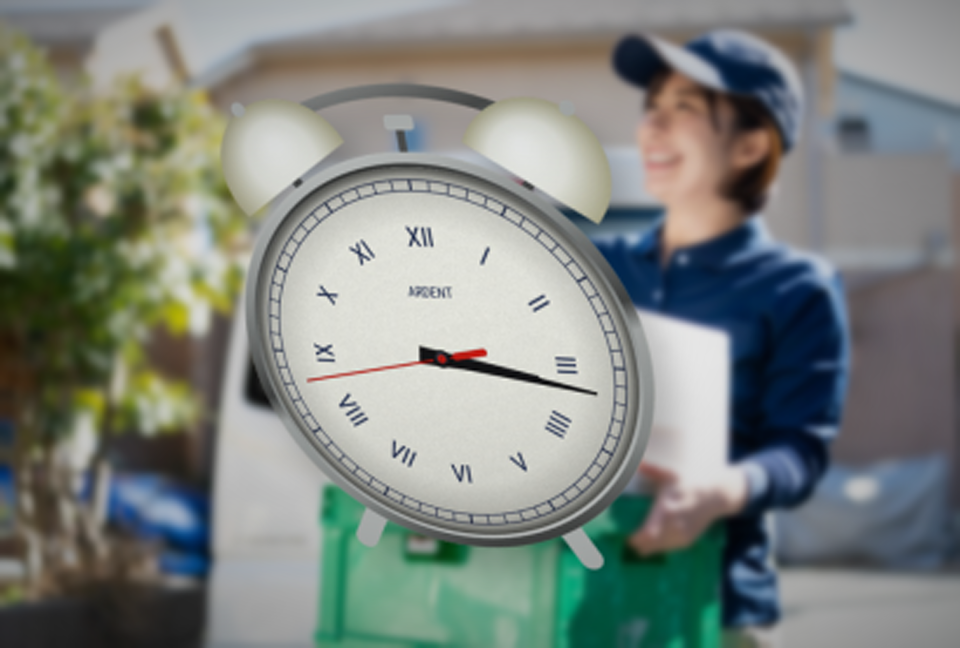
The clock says h=3 m=16 s=43
